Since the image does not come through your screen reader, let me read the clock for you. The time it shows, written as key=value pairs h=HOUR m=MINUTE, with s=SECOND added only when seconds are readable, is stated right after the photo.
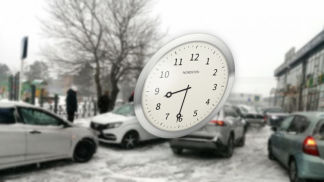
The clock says h=8 m=31
